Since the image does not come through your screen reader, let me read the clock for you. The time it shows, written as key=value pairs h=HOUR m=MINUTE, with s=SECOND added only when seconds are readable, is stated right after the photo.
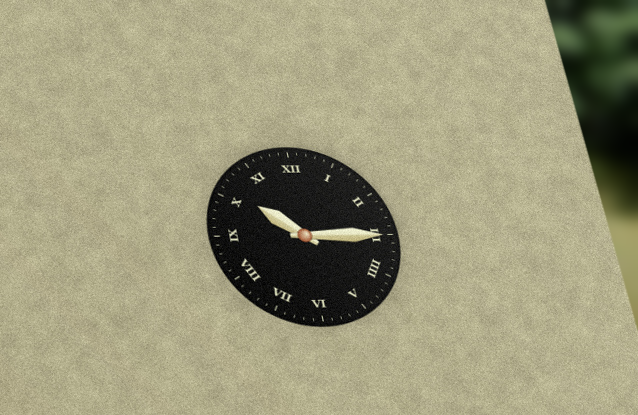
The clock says h=10 m=15
